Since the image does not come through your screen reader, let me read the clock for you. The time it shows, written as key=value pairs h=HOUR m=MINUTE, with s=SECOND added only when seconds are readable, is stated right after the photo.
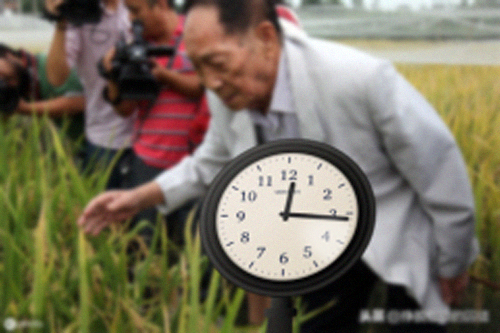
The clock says h=12 m=16
